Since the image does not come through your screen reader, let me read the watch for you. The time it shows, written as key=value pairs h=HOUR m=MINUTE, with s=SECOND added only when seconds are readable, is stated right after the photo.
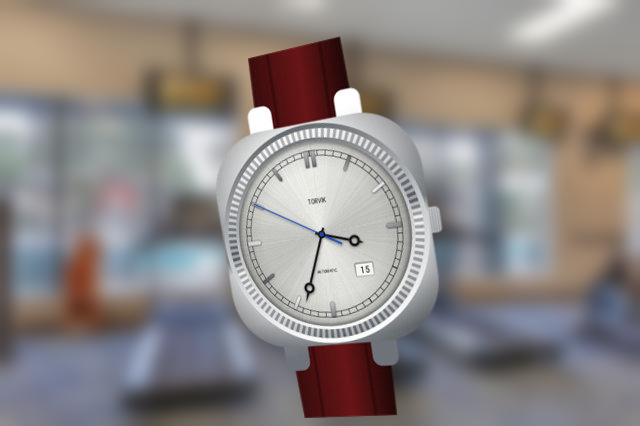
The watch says h=3 m=33 s=50
